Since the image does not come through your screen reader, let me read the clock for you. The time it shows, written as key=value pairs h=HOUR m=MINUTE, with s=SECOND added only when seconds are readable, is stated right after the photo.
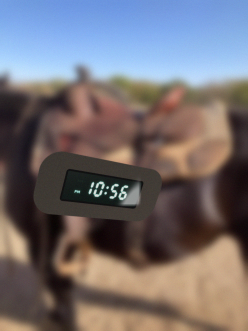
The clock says h=10 m=56
